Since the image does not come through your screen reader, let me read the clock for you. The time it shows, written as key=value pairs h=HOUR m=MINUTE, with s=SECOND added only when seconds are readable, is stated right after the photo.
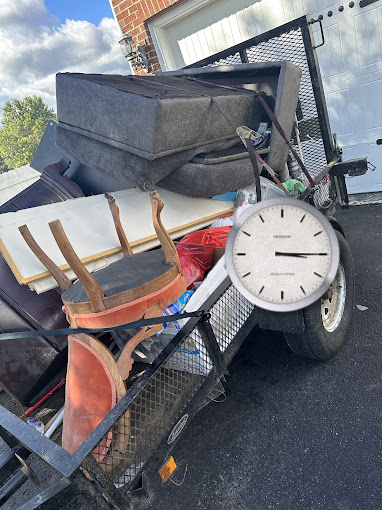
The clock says h=3 m=15
